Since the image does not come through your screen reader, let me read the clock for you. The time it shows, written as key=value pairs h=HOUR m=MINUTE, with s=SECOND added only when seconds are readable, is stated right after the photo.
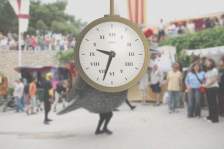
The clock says h=9 m=33
